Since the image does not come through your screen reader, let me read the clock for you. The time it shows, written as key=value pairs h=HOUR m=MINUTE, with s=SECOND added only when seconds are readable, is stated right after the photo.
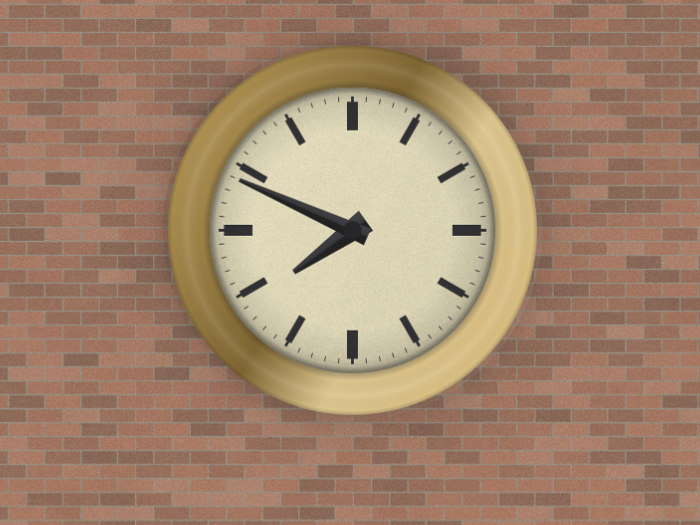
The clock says h=7 m=49
